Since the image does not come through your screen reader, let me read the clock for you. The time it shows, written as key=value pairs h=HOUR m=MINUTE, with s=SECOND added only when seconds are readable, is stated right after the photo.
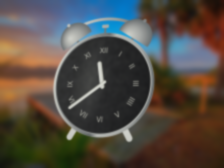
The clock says h=11 m=39
